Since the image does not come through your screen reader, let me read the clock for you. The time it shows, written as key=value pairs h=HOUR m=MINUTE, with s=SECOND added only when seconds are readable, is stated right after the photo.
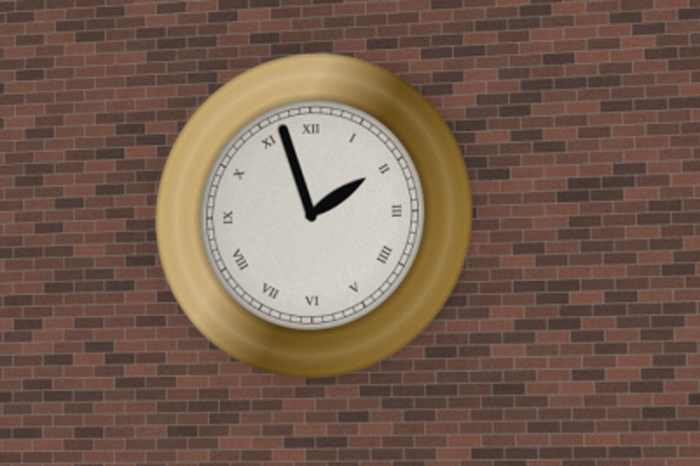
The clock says h=1 m=57
